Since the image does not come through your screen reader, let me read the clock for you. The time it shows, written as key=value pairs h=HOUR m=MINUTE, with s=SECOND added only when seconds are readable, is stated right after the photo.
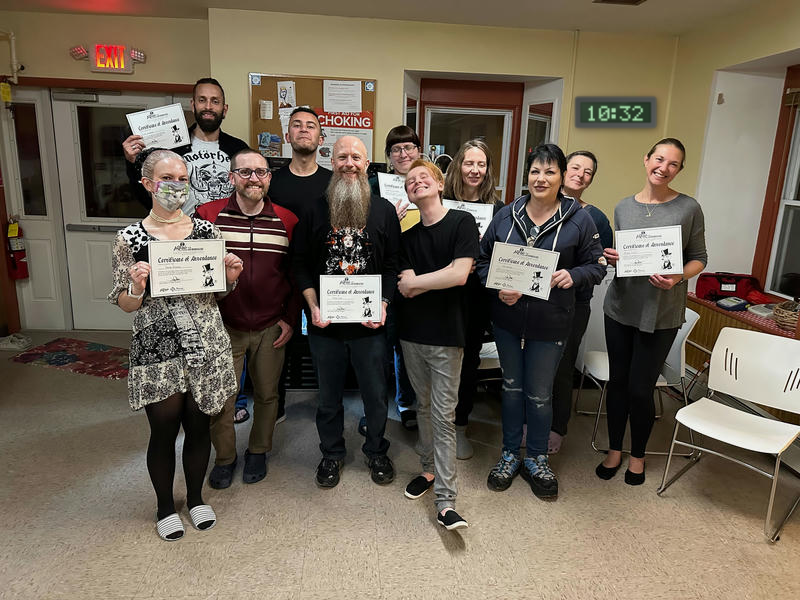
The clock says h=10 m=32
